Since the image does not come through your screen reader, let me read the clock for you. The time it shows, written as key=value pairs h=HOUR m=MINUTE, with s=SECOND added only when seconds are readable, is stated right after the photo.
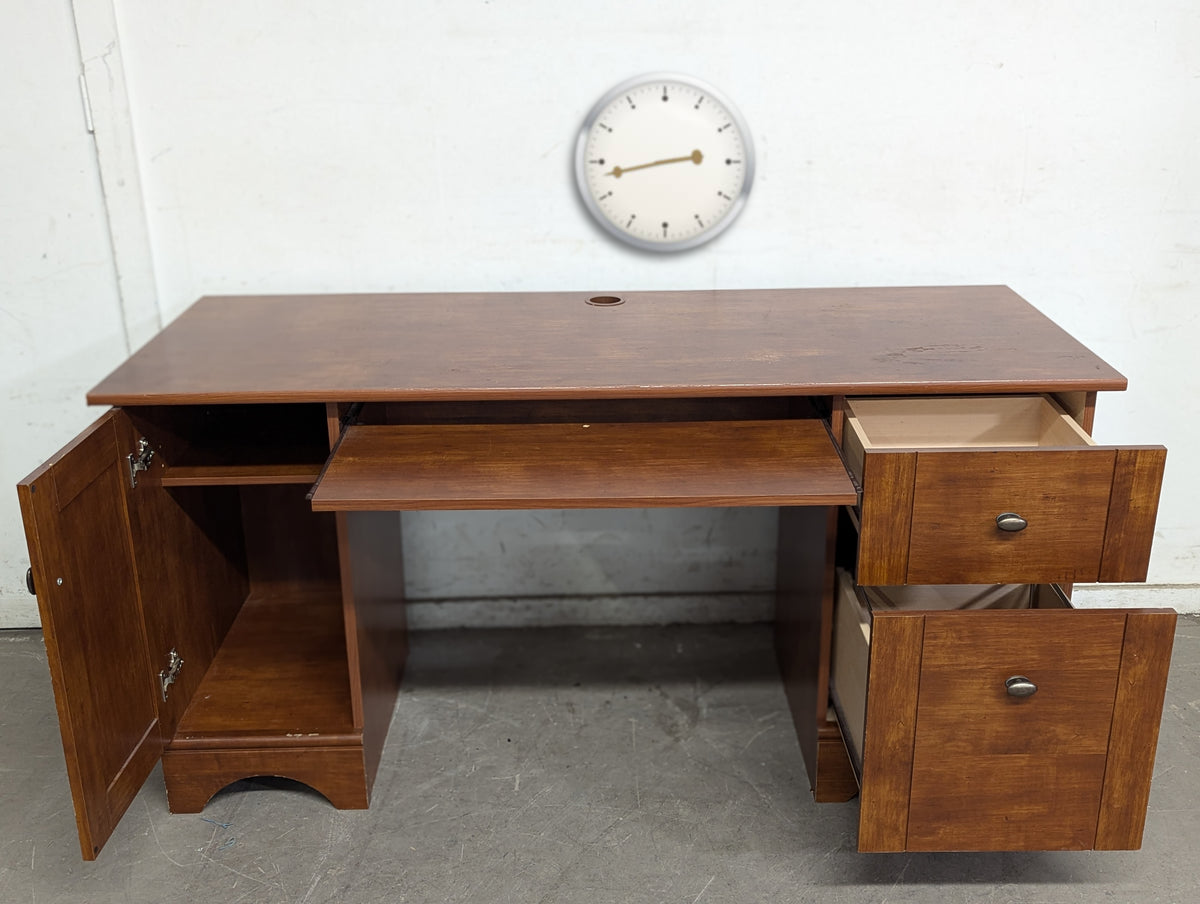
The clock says h=2 m=43
